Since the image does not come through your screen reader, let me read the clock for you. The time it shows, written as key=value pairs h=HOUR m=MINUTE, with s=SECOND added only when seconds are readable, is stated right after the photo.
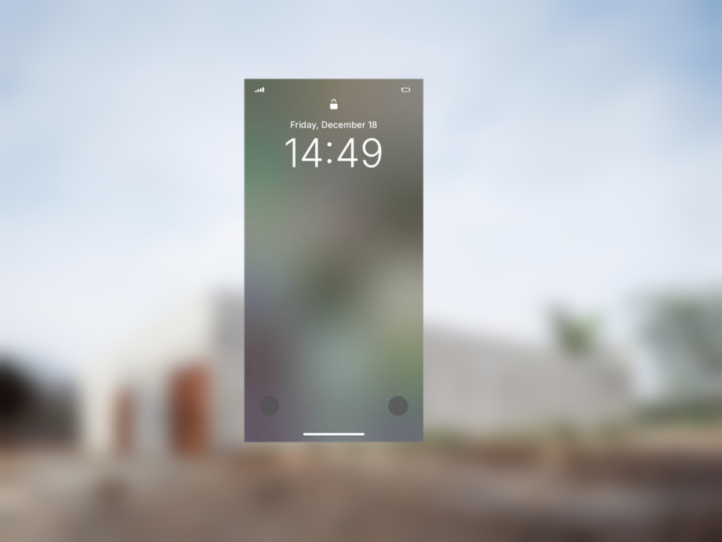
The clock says h=14 m=49
